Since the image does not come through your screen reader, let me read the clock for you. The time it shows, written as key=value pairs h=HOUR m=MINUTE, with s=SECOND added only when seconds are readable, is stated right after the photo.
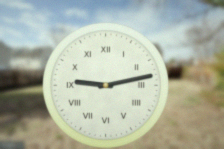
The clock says h=9 m=13
